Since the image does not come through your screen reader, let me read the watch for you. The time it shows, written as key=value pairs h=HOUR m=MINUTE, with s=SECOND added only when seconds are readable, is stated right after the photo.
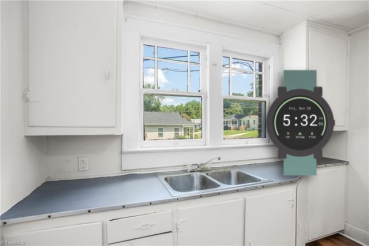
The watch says h=5 m=32
